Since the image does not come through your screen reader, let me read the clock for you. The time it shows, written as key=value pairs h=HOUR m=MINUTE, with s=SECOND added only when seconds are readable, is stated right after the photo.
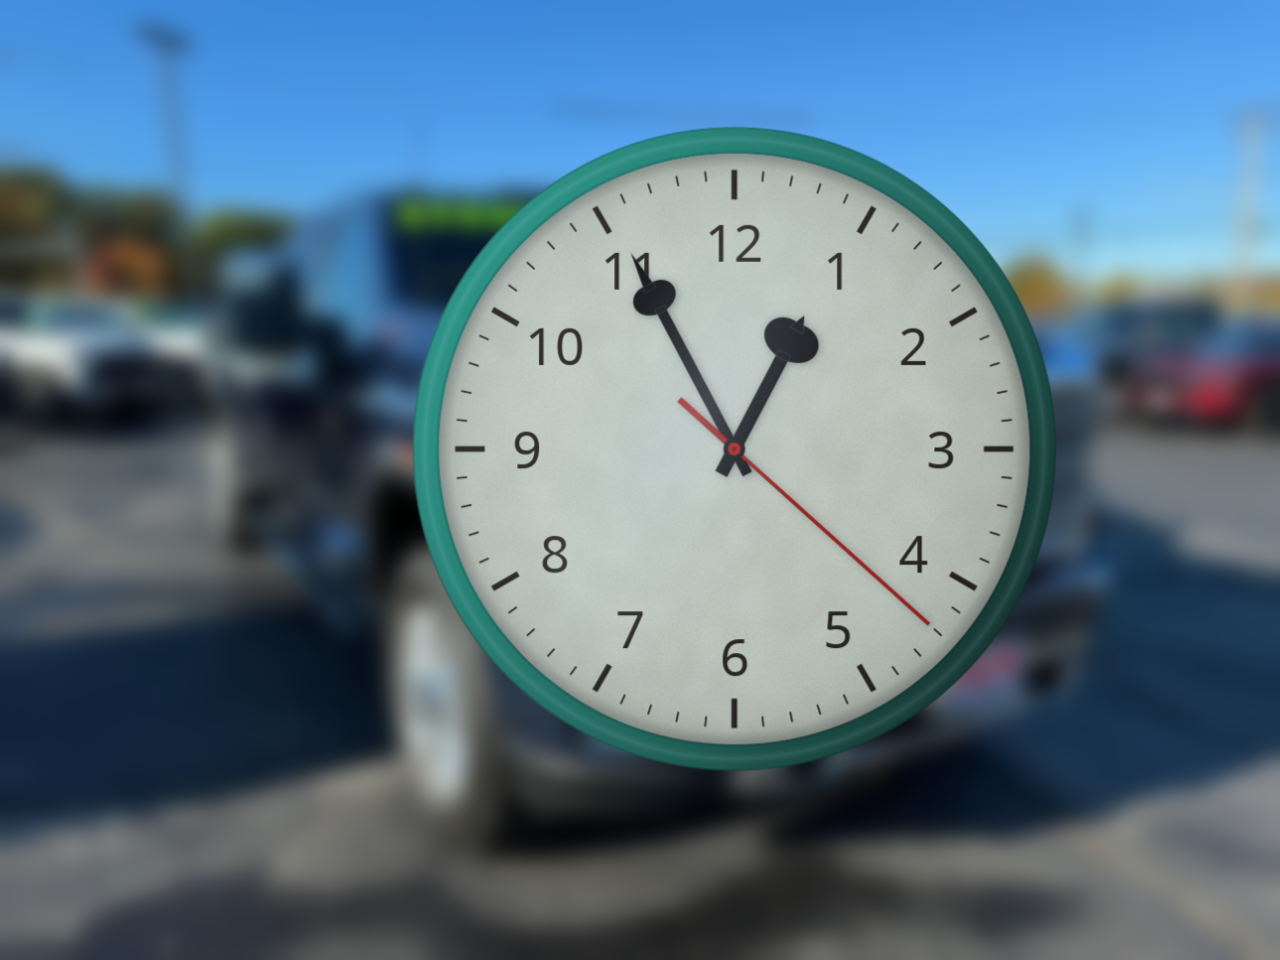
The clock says h=12 m=55 s=22
